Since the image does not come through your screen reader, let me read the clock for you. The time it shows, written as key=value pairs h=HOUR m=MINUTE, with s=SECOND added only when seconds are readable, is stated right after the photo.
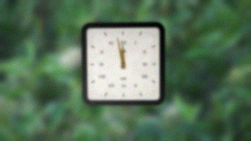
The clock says h=11 m=58
